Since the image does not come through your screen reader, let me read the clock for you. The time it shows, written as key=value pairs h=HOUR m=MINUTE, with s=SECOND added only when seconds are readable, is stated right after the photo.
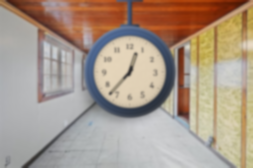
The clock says h=12 m=37
